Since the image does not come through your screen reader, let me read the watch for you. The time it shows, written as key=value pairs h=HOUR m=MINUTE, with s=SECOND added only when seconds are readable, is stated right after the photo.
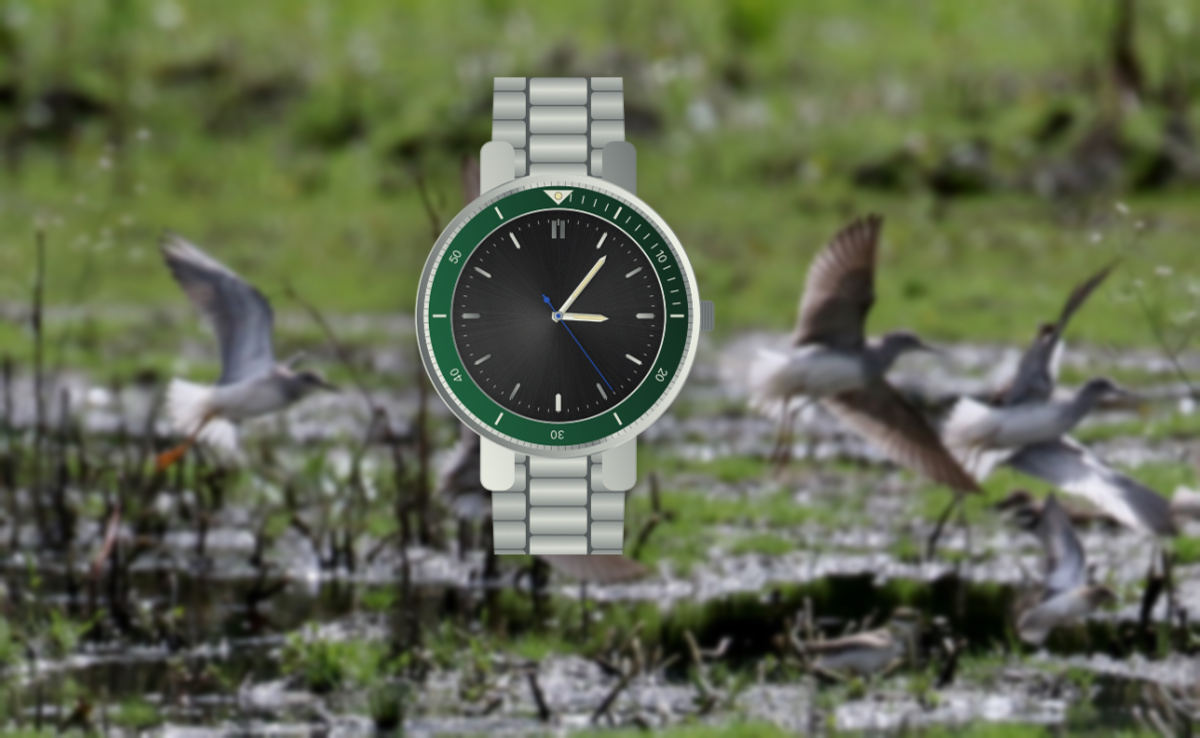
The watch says h=3 m=6 s=24
